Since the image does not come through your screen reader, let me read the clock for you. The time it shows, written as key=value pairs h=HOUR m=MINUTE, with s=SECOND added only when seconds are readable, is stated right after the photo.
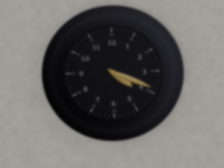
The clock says h=4 m=19
